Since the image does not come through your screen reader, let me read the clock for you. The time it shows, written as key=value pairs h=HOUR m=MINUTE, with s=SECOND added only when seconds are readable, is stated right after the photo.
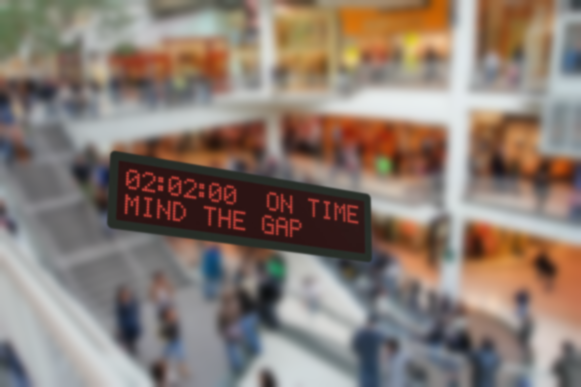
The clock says h=2 m=2 s=0
